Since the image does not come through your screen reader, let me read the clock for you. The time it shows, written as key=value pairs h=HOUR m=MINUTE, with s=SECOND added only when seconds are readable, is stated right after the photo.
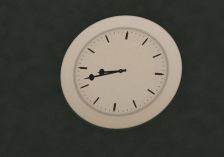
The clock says h=8 m=42
